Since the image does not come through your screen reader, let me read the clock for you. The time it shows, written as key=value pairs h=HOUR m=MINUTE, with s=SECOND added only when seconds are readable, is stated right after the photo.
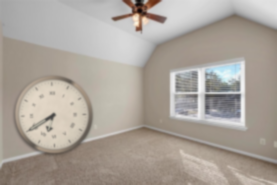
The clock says h=6 m=40
